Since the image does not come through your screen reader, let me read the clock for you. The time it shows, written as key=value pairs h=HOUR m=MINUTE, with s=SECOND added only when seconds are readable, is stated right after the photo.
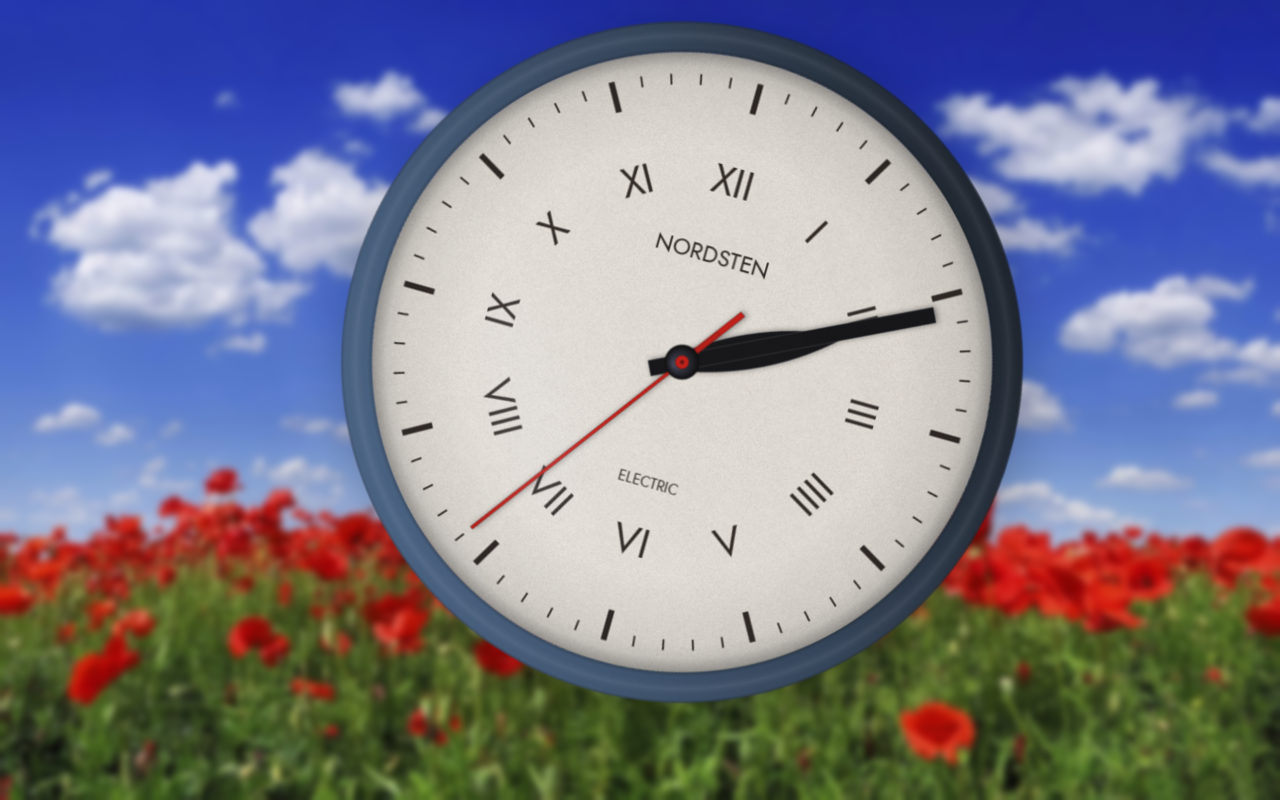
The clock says h=2 m=10 s=36
